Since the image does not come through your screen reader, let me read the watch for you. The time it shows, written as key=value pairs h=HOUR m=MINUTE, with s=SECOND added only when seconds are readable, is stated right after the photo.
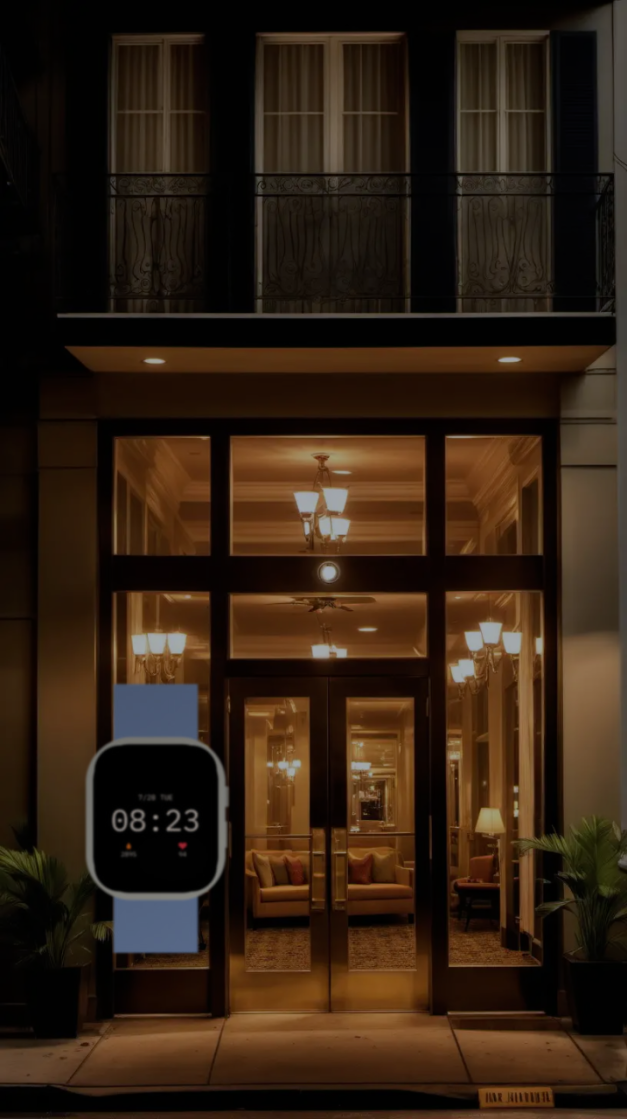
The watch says h=8 m=23
